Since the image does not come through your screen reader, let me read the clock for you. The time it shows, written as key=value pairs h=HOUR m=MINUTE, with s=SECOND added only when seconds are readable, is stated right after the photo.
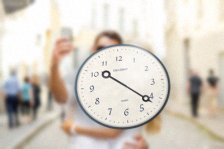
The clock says h=10 m=22
